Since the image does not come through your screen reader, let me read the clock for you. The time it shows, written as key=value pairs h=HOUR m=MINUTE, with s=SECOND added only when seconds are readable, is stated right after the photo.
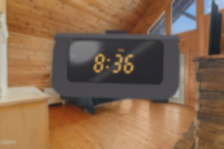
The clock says h=8 m=36
